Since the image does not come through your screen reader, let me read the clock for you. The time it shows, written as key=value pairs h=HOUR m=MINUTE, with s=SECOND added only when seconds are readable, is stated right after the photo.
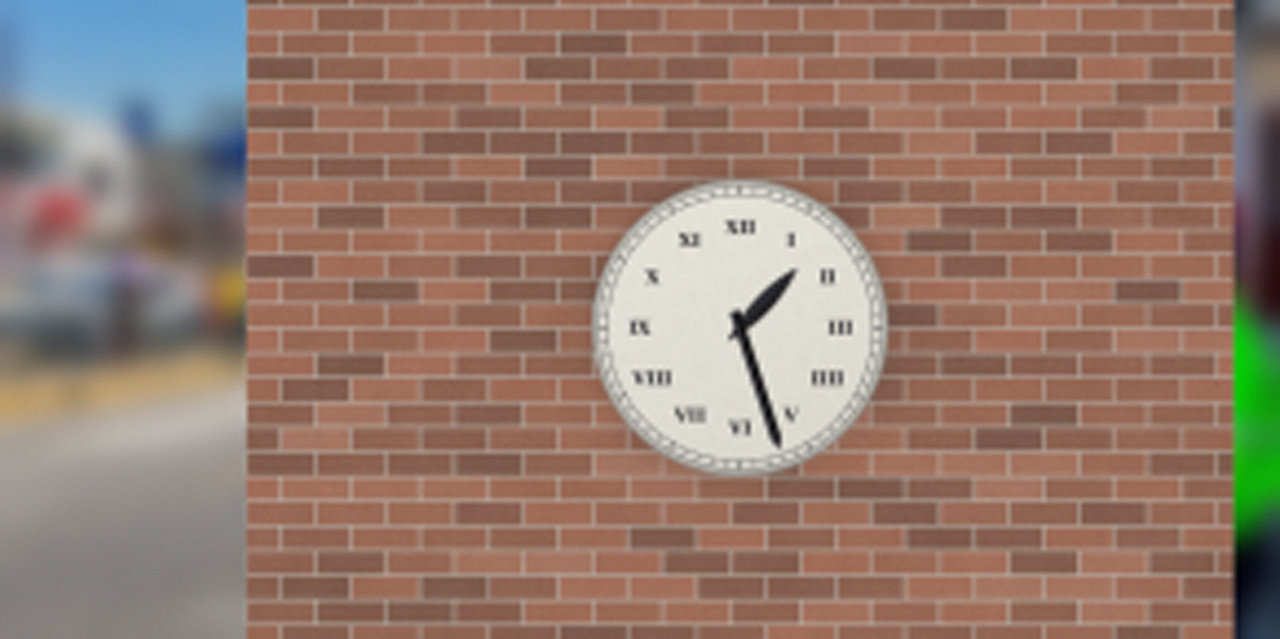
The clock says h=1 m=27
